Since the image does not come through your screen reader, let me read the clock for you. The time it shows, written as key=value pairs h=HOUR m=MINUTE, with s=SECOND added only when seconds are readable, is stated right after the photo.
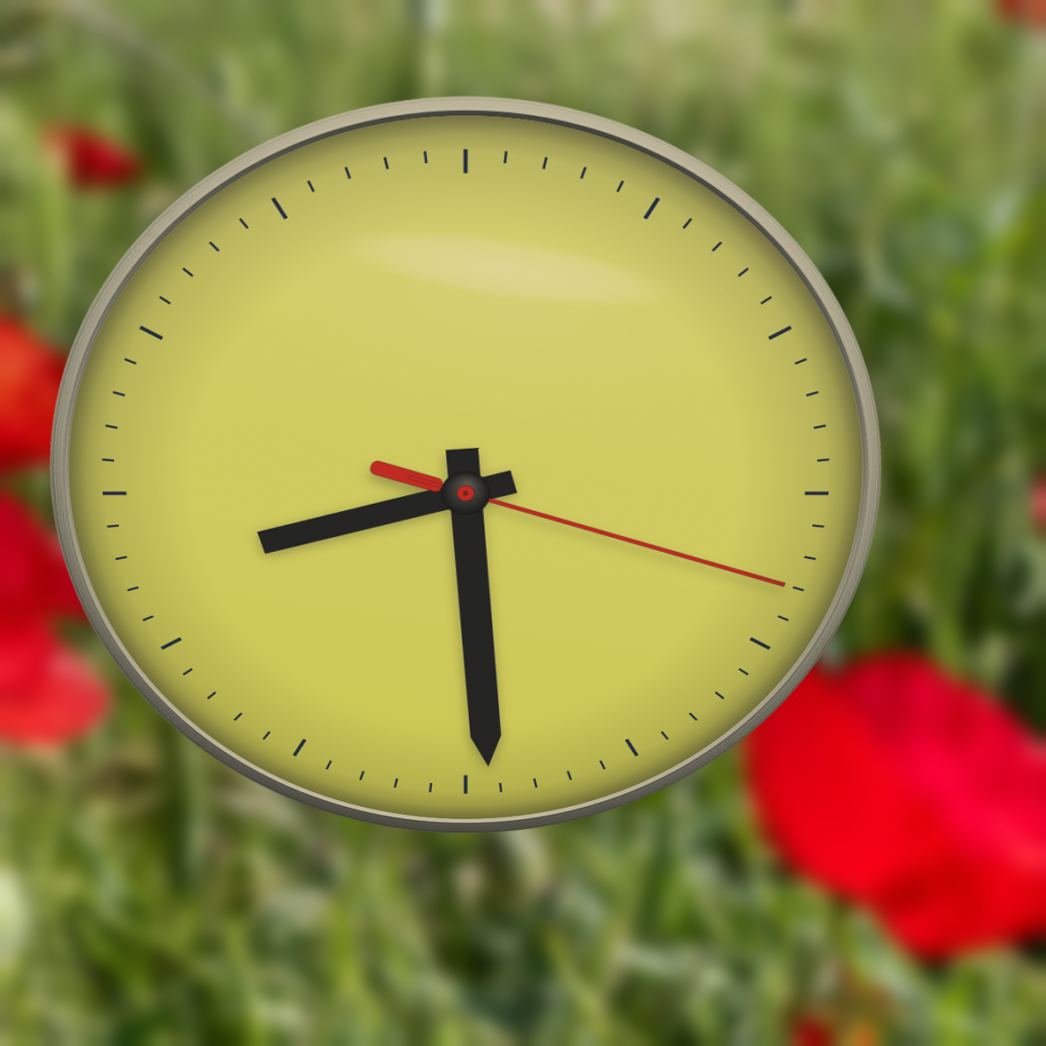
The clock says h=8 m=29 s=18
